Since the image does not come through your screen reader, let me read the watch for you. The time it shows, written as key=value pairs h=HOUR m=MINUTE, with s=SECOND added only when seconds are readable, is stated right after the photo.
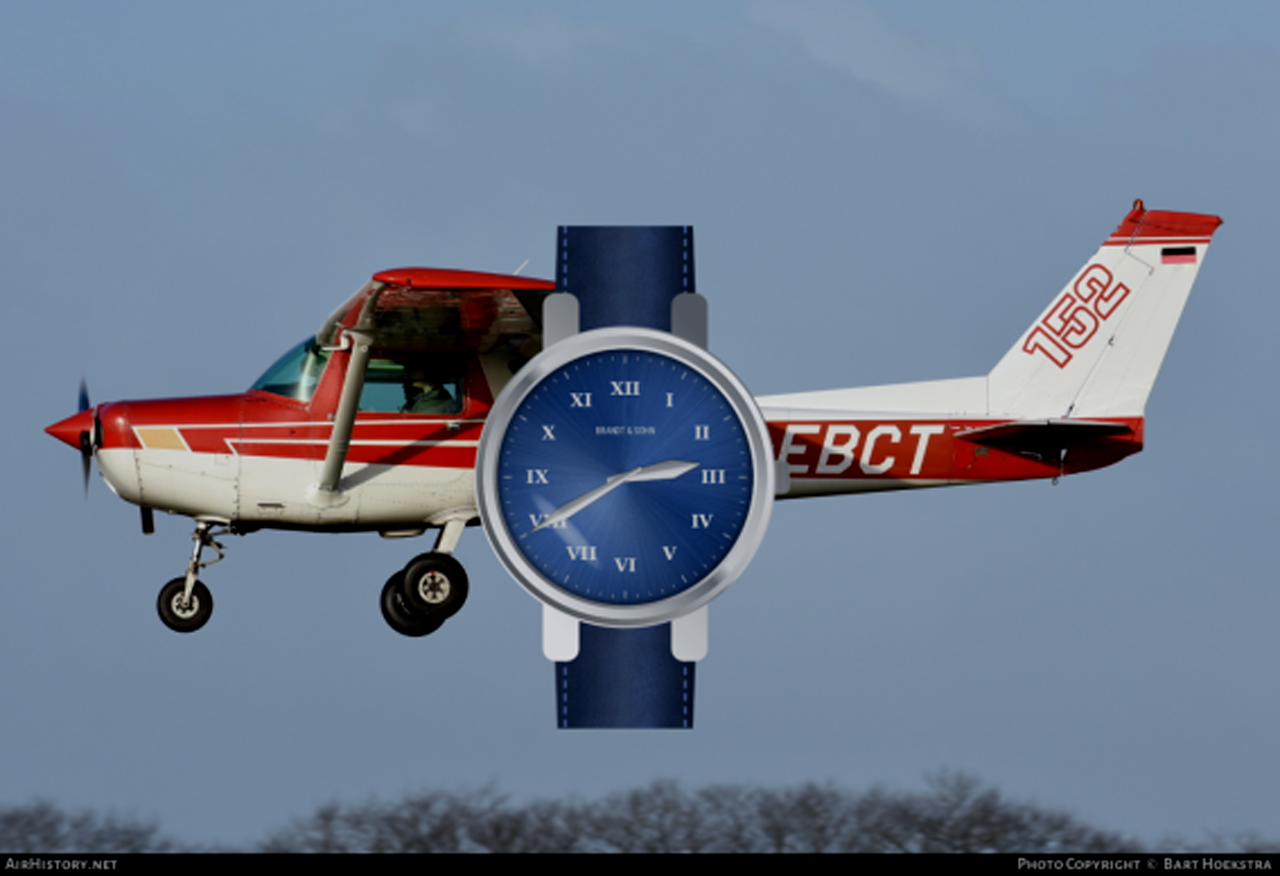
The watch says h=2 m=40
